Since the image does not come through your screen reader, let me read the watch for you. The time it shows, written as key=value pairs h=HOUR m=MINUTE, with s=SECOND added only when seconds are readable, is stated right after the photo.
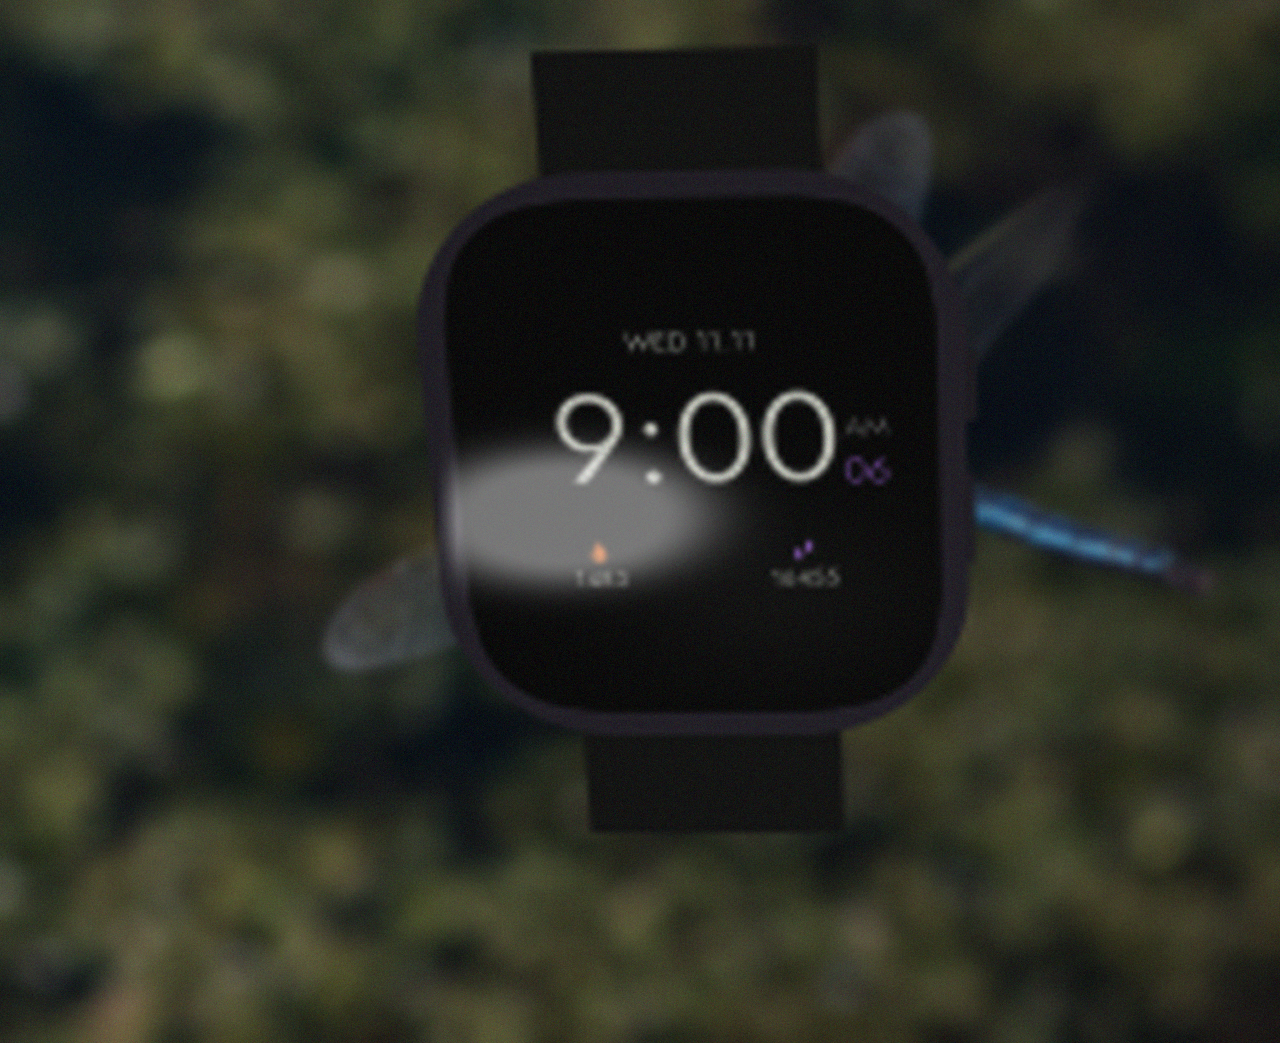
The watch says h=9 m=0
